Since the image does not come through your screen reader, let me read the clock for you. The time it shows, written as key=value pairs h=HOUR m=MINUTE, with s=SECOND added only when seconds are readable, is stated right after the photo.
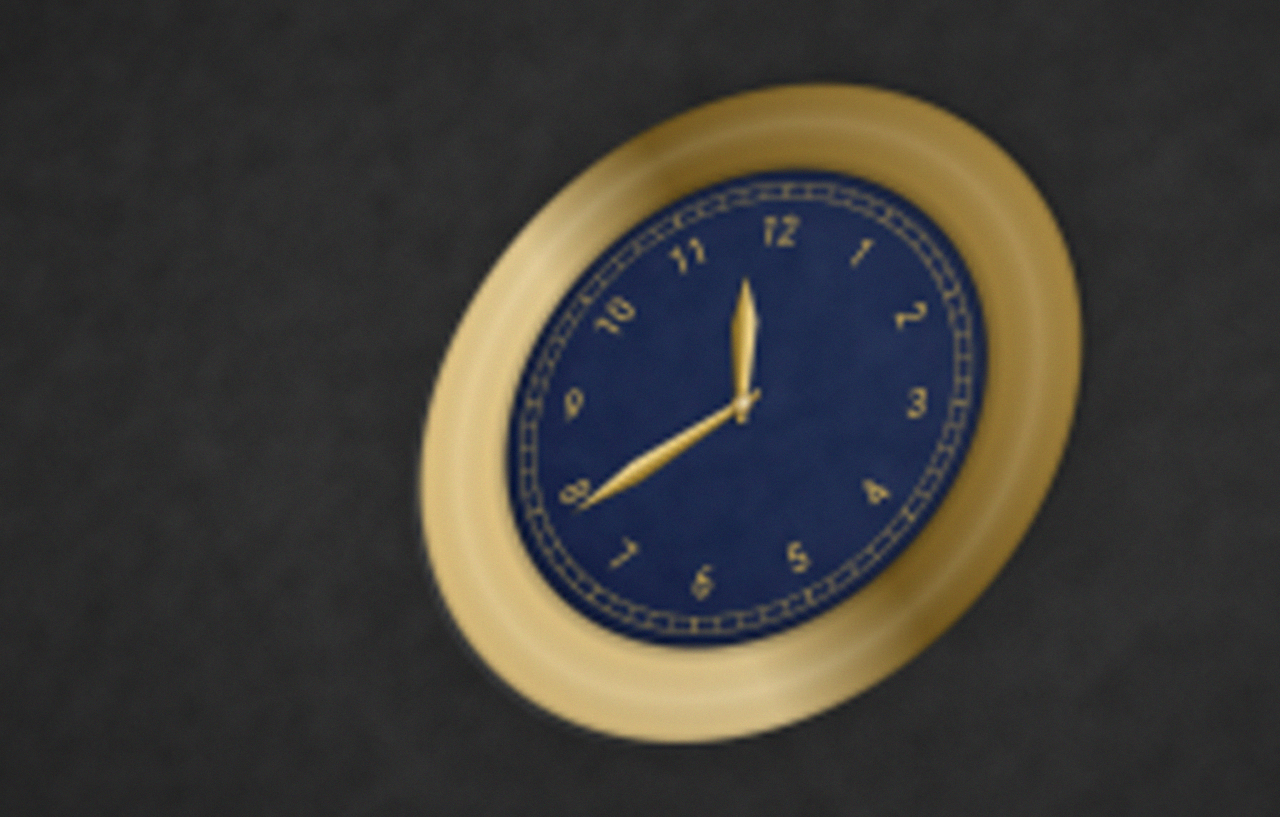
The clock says h=11 m=39
